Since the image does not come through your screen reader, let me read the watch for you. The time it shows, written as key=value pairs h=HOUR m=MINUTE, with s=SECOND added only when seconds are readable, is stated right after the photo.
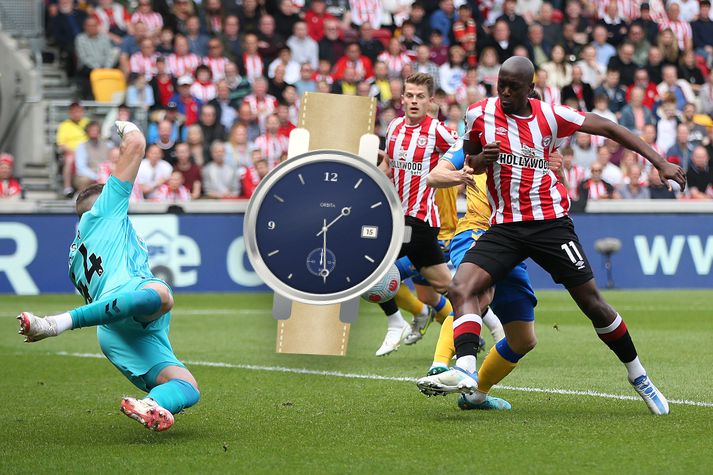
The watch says h=1 m=29
